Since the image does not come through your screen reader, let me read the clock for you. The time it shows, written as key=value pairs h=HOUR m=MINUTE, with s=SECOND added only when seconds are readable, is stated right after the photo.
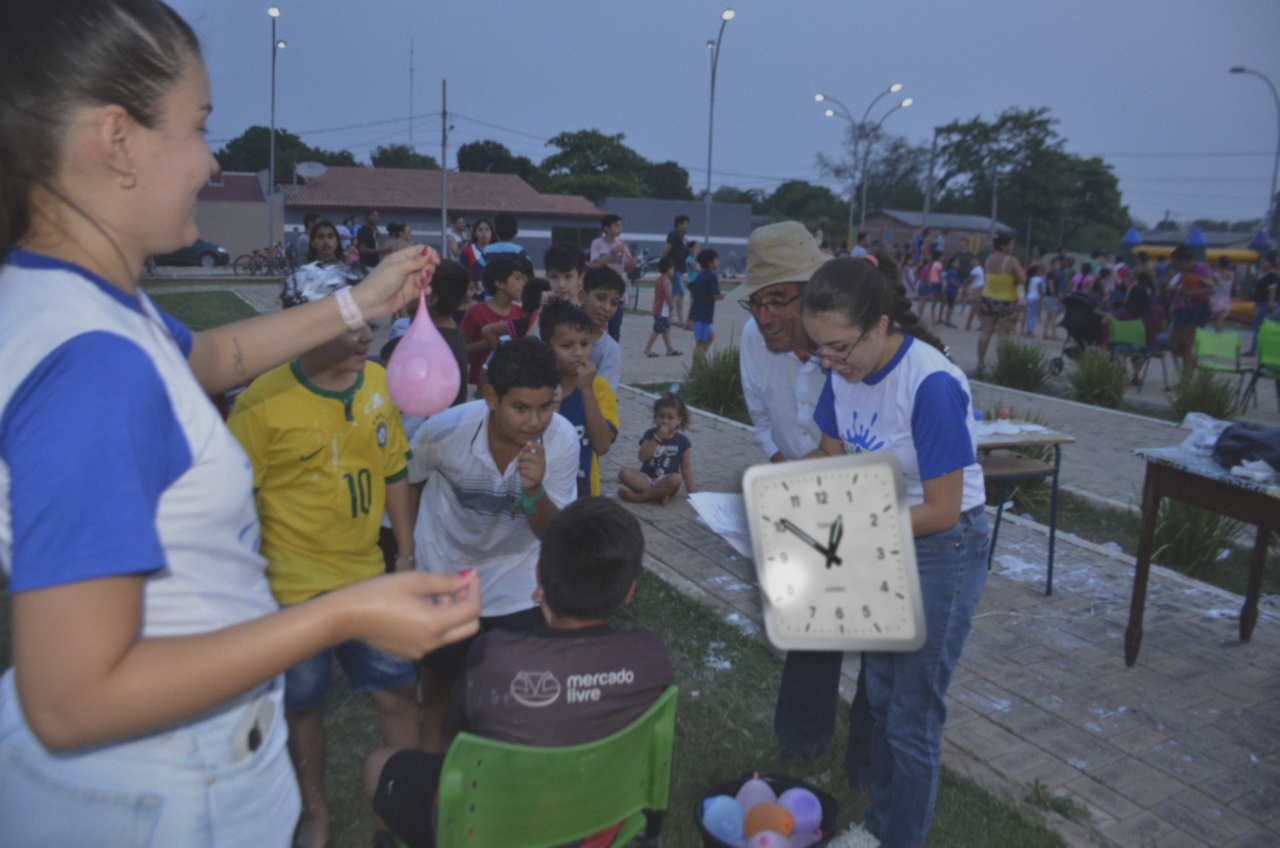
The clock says h=12 m=51
